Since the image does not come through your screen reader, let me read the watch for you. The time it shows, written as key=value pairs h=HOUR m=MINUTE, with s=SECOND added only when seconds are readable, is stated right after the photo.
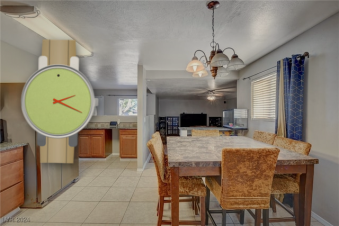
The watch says h=2 m=19
